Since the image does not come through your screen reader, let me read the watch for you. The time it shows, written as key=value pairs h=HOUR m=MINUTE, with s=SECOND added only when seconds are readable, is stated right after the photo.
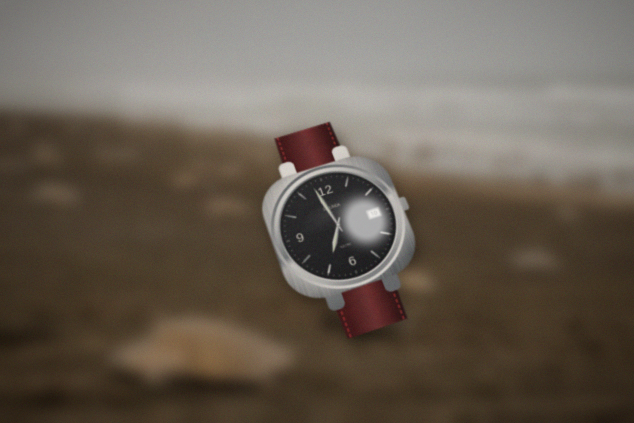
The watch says h=6 m=58
